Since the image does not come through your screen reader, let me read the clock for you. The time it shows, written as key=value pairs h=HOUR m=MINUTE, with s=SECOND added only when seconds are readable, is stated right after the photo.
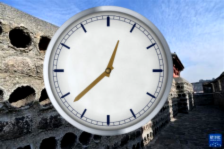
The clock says h=12 m=38
